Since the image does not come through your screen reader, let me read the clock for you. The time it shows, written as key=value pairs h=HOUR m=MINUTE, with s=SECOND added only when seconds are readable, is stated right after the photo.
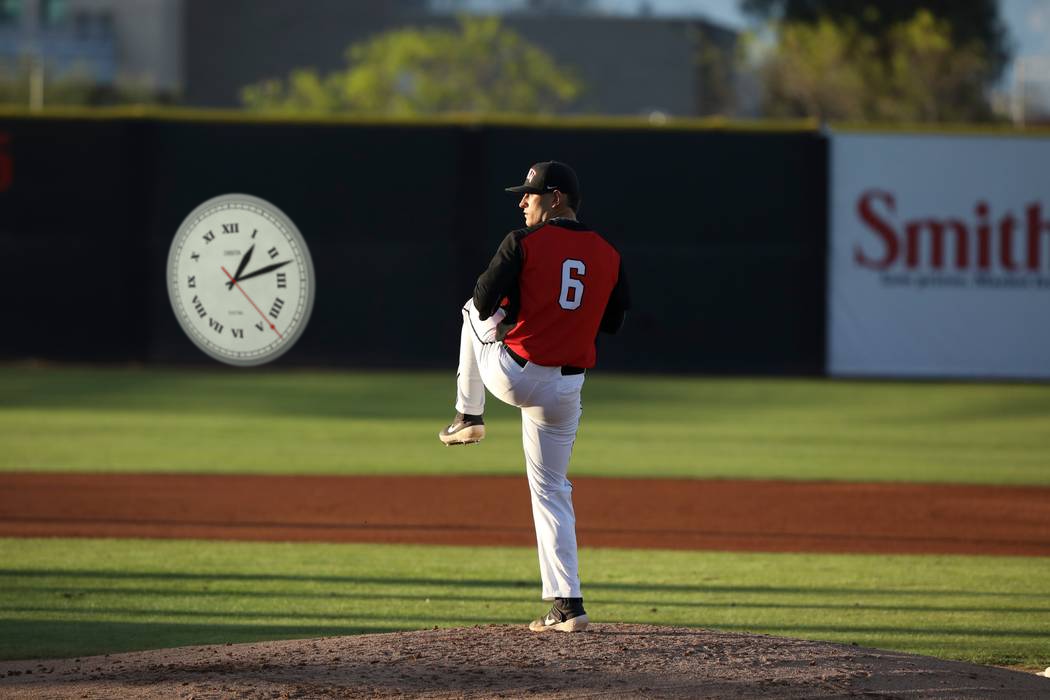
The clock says h=1 m=12 s=23
